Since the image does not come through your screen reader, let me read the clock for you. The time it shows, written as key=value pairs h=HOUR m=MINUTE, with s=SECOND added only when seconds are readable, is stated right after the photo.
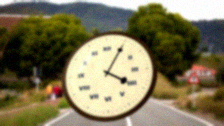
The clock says h=4 m=5
